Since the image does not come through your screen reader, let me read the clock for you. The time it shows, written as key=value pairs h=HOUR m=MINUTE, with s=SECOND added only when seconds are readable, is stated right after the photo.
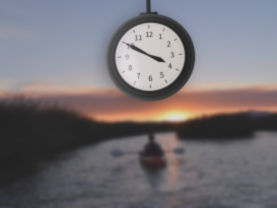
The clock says h=3 m=50
